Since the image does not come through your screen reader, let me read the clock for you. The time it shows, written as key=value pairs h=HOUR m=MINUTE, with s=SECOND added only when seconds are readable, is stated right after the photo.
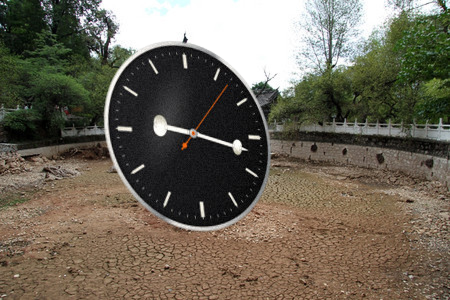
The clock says h=9 m=17 s=7
